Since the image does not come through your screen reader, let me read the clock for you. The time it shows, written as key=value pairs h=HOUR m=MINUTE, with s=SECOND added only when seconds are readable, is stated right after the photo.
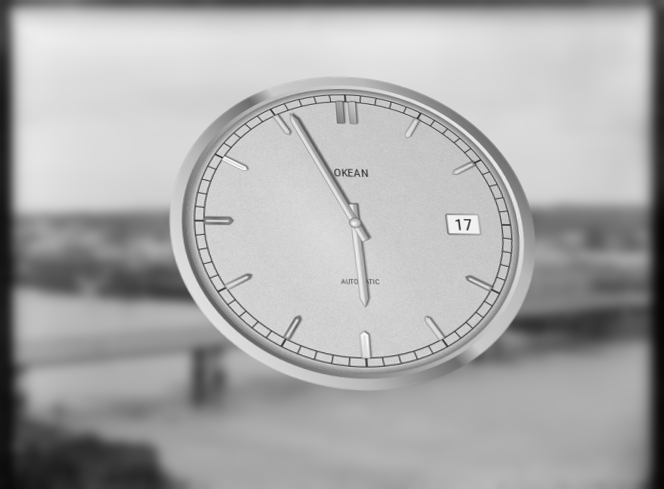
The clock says h=5 m=56
